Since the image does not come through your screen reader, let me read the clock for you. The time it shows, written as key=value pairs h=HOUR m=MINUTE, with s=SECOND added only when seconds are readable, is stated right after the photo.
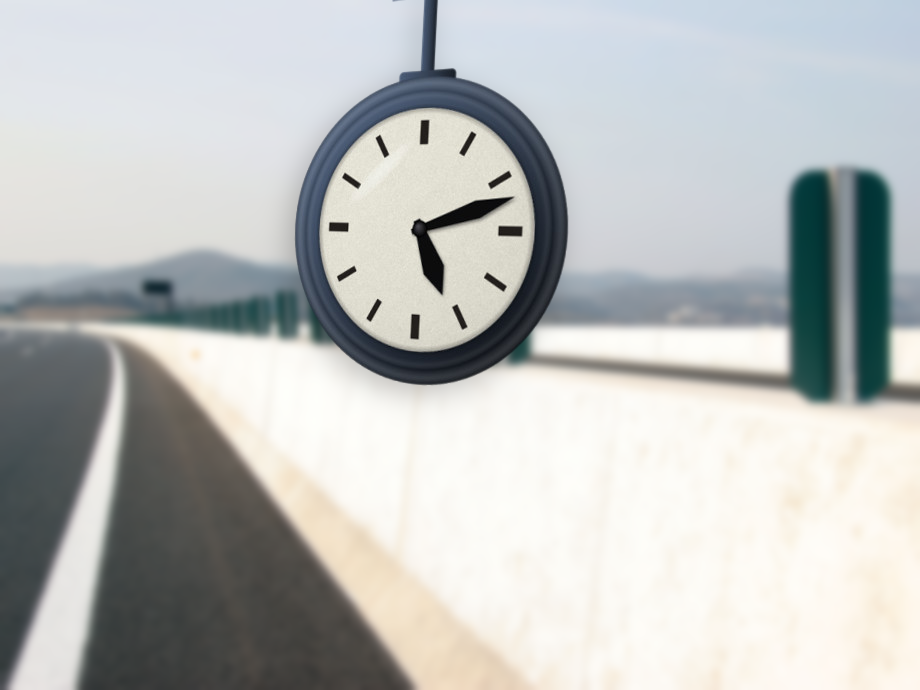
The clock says h=5 m=12
